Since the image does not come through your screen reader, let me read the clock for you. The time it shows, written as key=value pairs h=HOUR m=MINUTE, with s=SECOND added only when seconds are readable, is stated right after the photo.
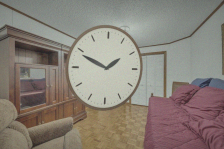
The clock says h=1 m=49
